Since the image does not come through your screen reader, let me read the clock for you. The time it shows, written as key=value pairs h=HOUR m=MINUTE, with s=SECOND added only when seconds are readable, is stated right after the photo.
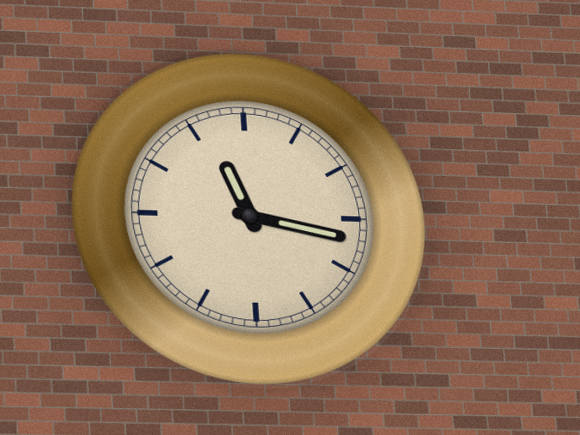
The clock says h=11 m=17
